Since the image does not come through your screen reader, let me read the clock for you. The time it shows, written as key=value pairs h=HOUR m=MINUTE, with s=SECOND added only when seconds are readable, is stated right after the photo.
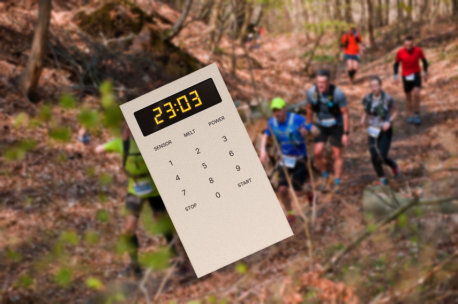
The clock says h=23 m=3
